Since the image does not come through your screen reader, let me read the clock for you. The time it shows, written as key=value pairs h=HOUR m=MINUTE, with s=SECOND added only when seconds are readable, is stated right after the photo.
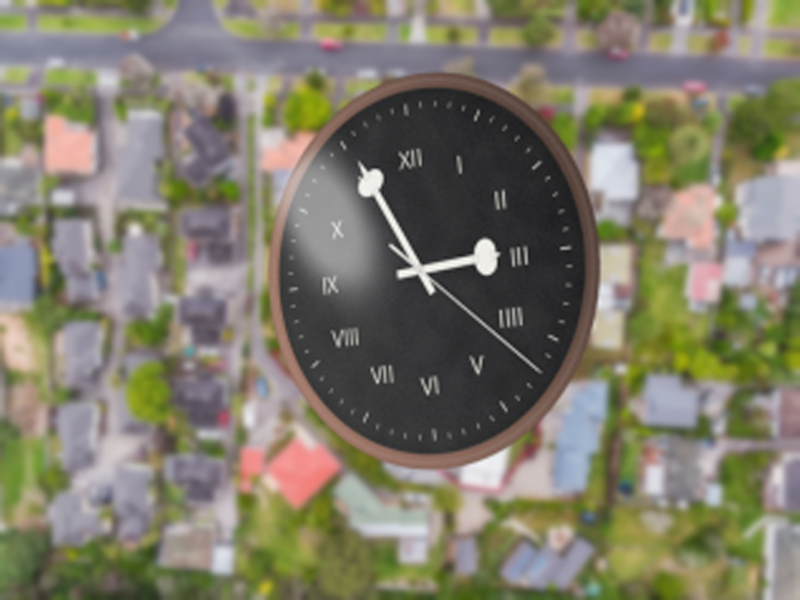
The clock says h=2 m=55 s=22
